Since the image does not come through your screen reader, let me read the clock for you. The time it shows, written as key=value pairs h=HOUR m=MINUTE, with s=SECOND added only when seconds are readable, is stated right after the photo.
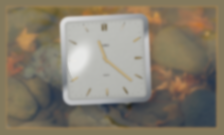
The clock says h=11 m=22
